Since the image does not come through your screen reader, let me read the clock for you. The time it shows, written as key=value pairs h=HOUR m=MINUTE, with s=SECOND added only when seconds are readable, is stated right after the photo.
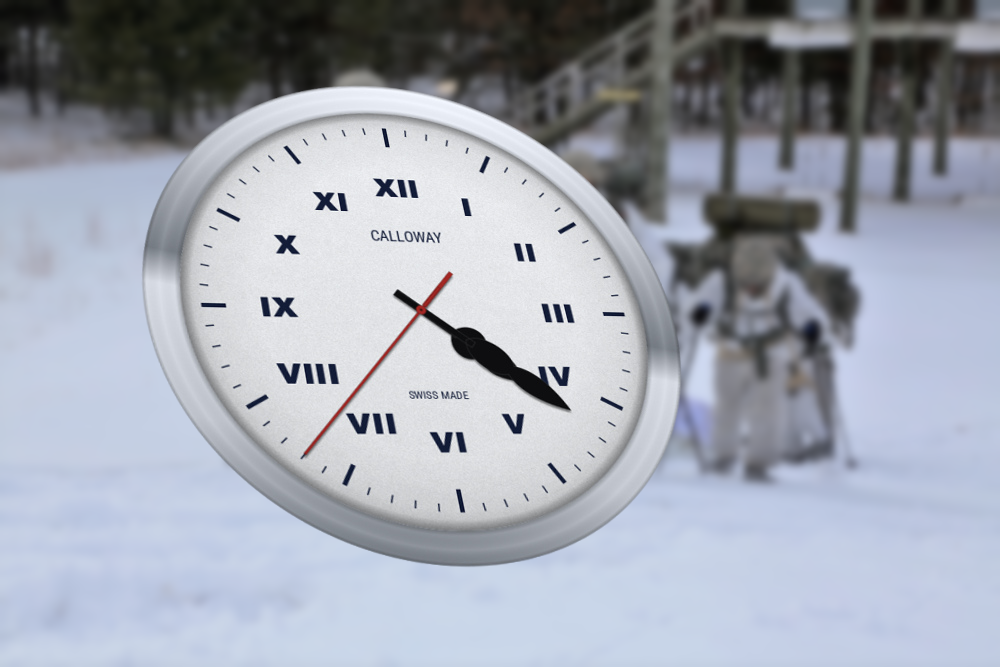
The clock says h=4 m=21 s=37
